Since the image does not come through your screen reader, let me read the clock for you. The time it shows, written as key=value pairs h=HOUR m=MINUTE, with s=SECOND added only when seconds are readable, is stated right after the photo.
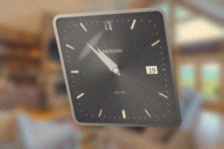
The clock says h=10 m=53
